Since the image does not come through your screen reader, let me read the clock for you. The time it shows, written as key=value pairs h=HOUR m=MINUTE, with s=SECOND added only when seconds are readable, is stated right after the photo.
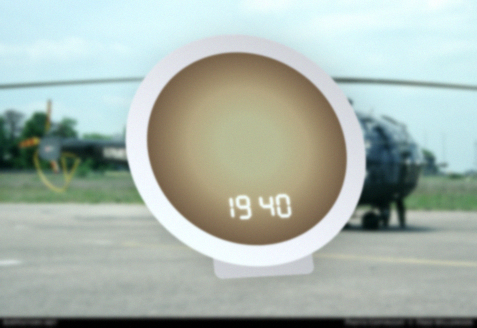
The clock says h=19 m=40
